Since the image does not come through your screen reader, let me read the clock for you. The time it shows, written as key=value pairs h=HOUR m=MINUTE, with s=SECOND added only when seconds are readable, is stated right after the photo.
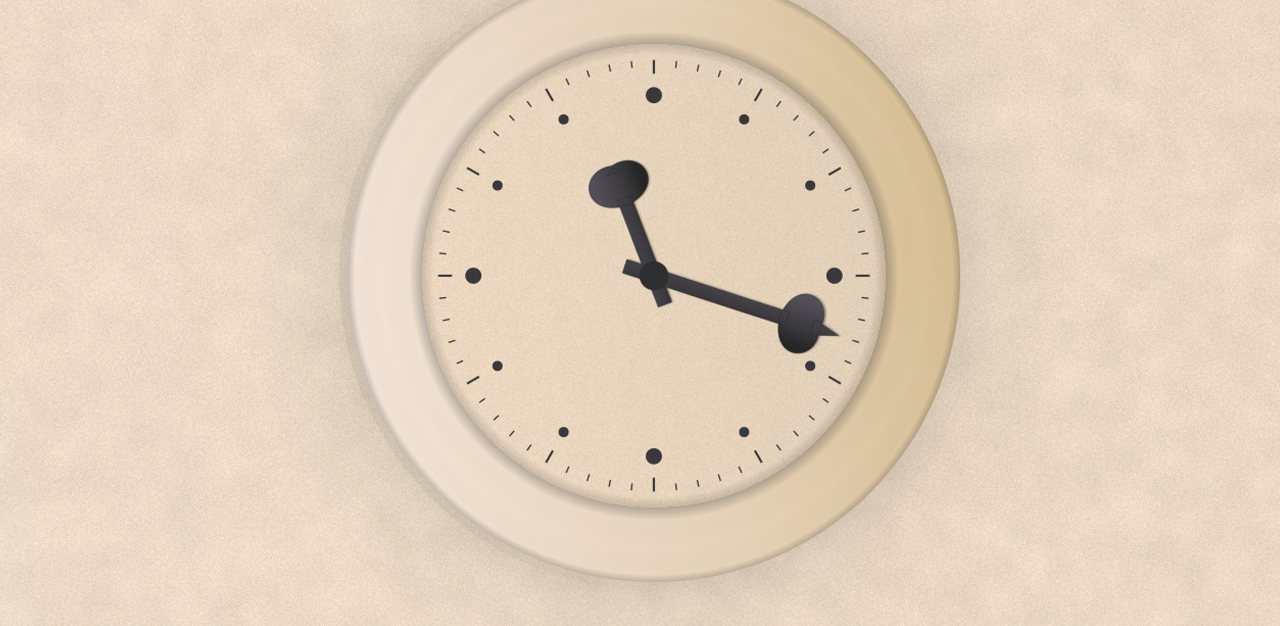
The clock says h=11 m=18
